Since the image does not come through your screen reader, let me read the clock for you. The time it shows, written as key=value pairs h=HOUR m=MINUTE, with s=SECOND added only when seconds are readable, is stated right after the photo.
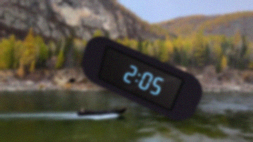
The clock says h=2 m=5
